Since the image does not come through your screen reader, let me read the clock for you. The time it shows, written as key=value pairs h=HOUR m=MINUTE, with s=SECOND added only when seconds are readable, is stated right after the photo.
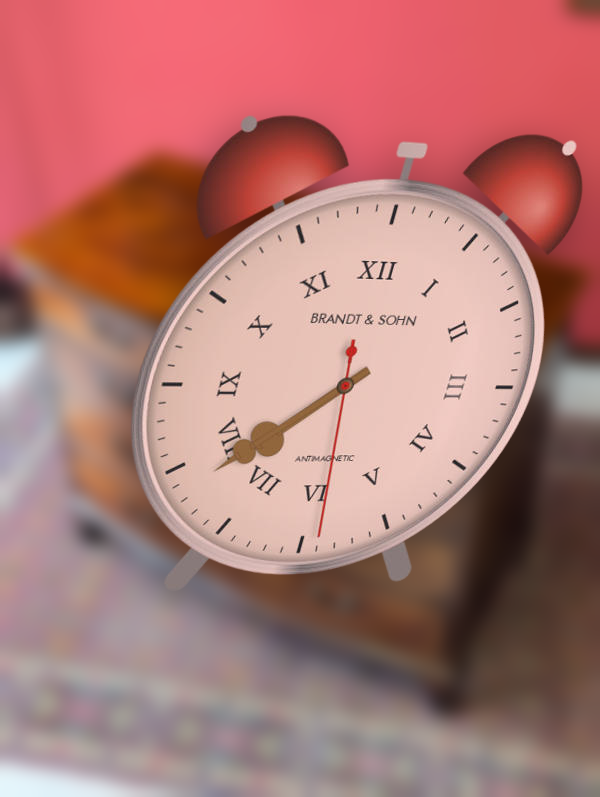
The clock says h=7 m=38 s=29
